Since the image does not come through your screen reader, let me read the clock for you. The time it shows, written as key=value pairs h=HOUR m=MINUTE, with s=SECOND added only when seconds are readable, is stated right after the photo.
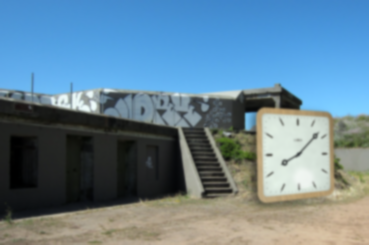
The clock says h=8 m=8
